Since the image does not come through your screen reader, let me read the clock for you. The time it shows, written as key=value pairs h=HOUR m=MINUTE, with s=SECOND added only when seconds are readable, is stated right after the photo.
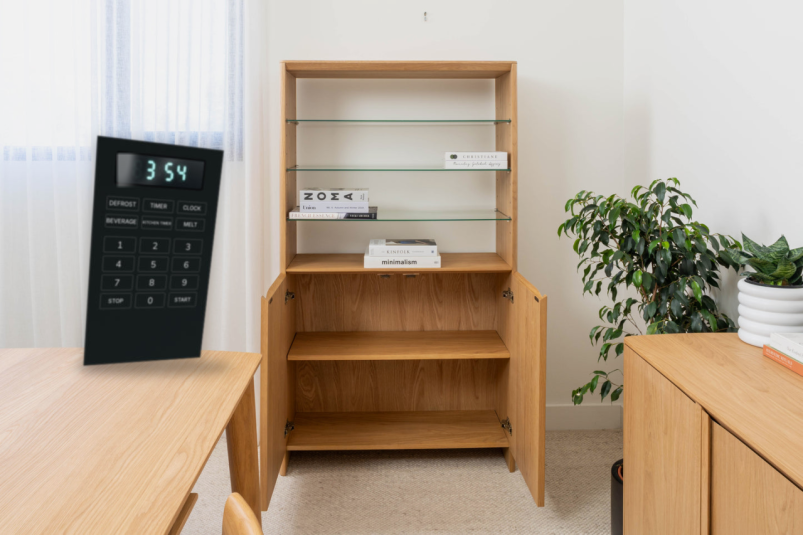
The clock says h=3 m=54
